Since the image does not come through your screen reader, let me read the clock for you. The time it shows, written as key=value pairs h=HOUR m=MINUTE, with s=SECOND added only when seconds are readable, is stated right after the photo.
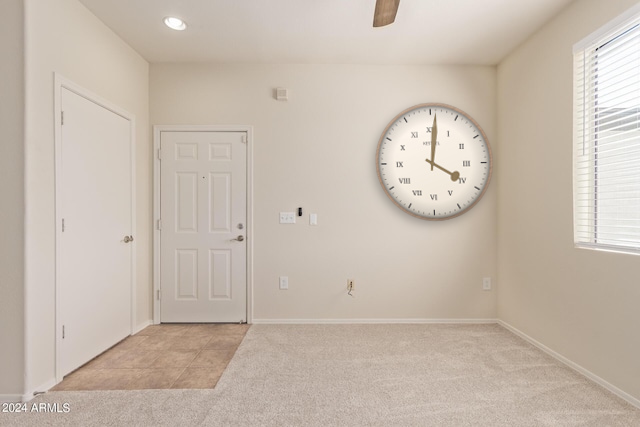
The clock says h=4 m=1
